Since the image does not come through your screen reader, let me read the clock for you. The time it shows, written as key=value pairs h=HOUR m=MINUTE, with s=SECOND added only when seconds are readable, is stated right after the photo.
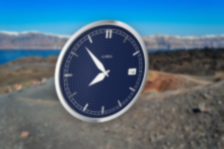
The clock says h=7 m=53
